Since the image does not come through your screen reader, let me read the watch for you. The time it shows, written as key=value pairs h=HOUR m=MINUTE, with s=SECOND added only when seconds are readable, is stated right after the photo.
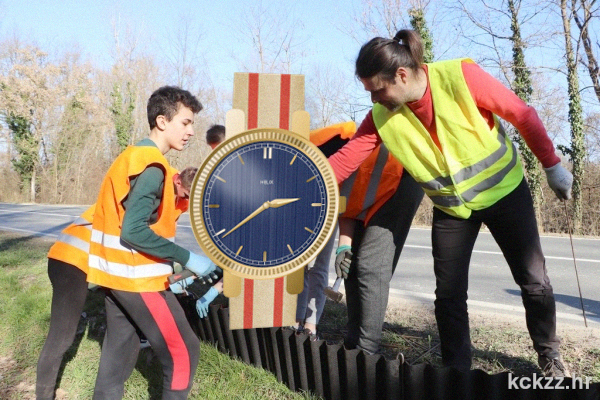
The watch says h=2 m=39
